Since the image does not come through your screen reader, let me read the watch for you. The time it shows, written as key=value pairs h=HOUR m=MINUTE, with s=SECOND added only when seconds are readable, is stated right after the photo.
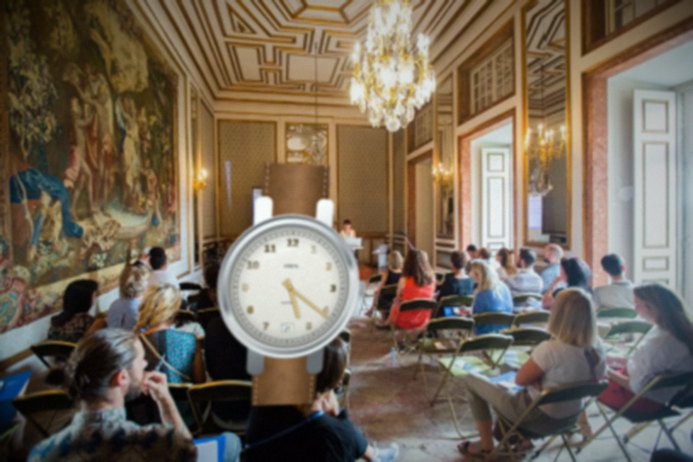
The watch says h=5 m=21
